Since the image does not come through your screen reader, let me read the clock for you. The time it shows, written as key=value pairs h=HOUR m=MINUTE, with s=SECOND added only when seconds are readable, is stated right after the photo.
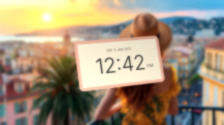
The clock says h=12 m=42
